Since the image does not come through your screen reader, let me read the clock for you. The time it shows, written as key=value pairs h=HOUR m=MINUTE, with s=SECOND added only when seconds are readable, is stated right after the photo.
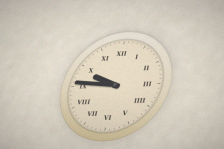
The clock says h=9 m=46
